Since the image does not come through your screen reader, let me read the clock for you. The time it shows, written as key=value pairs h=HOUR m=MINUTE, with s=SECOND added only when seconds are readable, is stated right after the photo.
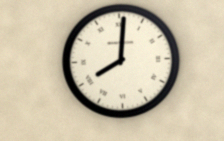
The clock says h=8 m=1
